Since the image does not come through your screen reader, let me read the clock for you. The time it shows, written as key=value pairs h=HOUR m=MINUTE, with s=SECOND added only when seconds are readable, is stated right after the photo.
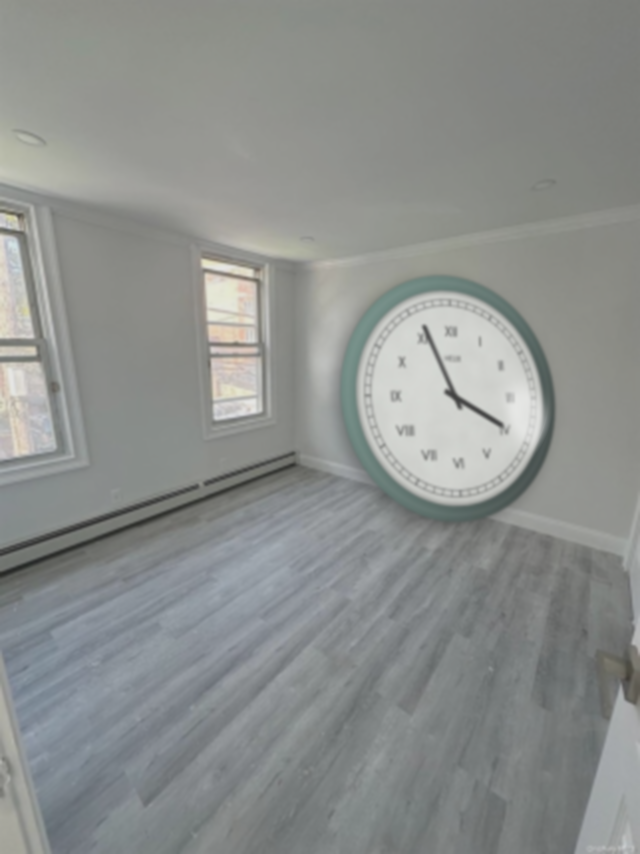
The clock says h=3 m=56
